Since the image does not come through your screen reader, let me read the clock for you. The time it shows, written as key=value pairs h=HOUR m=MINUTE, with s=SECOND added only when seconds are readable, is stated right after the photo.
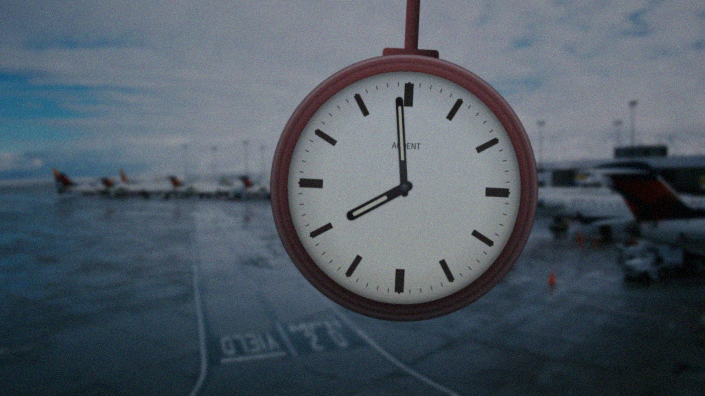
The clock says h=7 m=59
